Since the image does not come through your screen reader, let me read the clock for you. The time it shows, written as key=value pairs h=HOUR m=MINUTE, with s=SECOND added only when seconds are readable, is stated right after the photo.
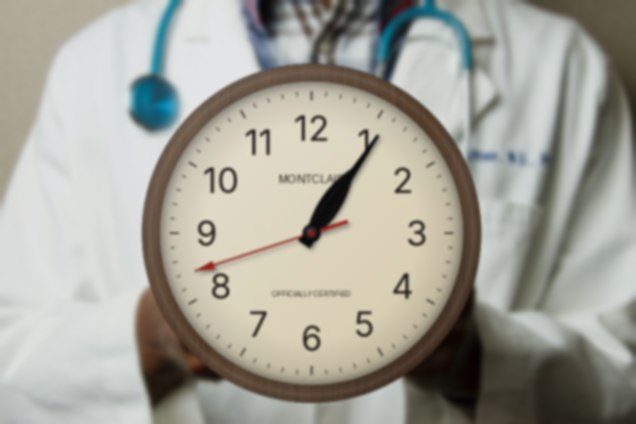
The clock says h=1 m=5 s=42
